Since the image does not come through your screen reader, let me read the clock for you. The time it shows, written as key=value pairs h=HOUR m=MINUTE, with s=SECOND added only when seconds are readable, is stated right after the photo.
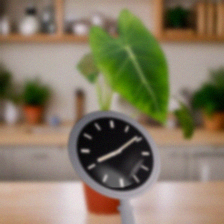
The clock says h=8 m=9
